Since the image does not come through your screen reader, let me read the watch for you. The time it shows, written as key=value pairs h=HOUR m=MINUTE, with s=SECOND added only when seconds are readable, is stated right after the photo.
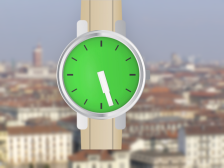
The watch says h=5 m=27
